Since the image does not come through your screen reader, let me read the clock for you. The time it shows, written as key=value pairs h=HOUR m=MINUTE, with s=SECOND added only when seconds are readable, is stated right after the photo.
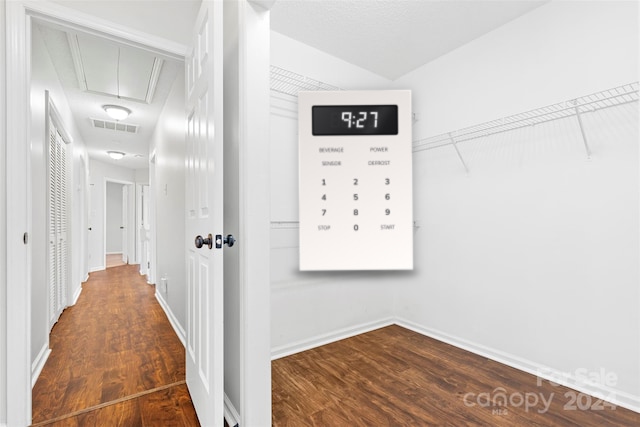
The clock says h=9 m=27
